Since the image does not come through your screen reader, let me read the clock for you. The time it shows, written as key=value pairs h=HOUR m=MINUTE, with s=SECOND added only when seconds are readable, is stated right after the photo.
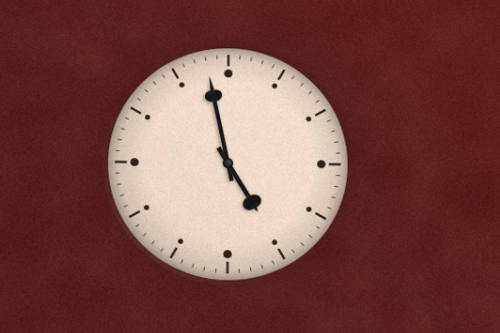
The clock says h=4 m=58
